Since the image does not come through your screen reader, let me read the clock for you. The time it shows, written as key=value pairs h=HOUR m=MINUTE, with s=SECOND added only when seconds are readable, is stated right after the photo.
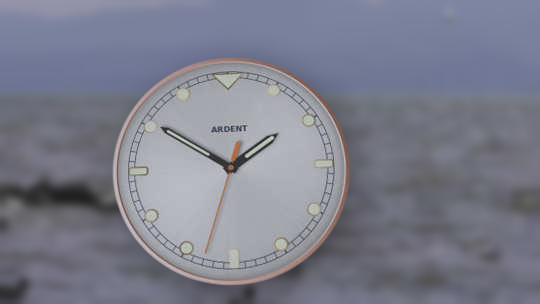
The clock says h=1 m=50 s=33
